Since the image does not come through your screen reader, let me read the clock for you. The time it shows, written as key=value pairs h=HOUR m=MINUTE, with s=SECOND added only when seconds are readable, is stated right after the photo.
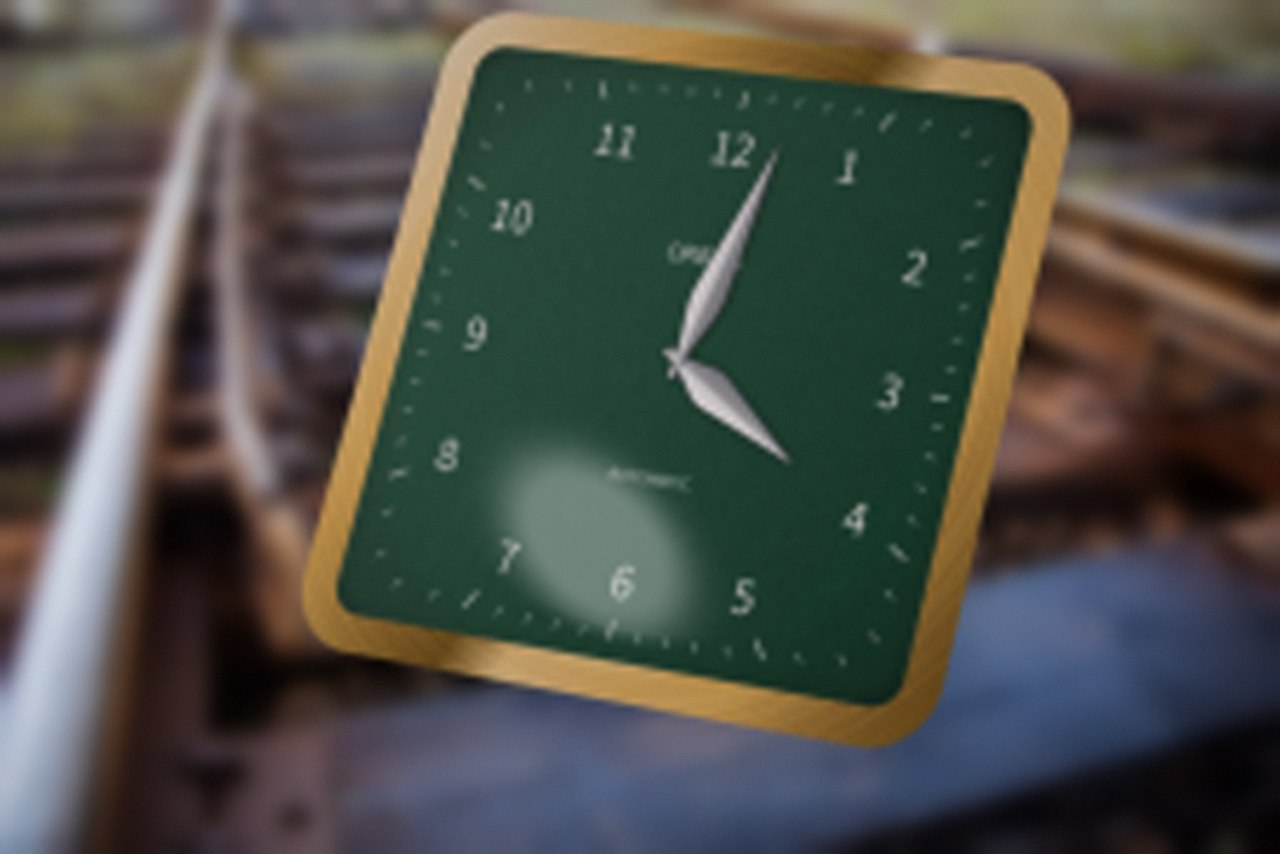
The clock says h=4 m=2
